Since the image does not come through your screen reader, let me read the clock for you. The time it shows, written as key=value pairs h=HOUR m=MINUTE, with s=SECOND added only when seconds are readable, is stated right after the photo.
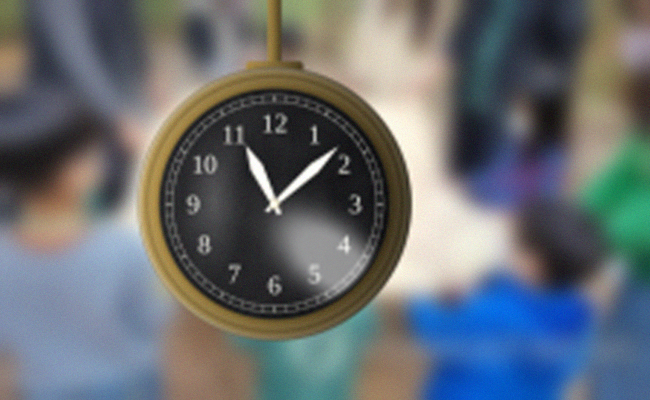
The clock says h=11 m=8
